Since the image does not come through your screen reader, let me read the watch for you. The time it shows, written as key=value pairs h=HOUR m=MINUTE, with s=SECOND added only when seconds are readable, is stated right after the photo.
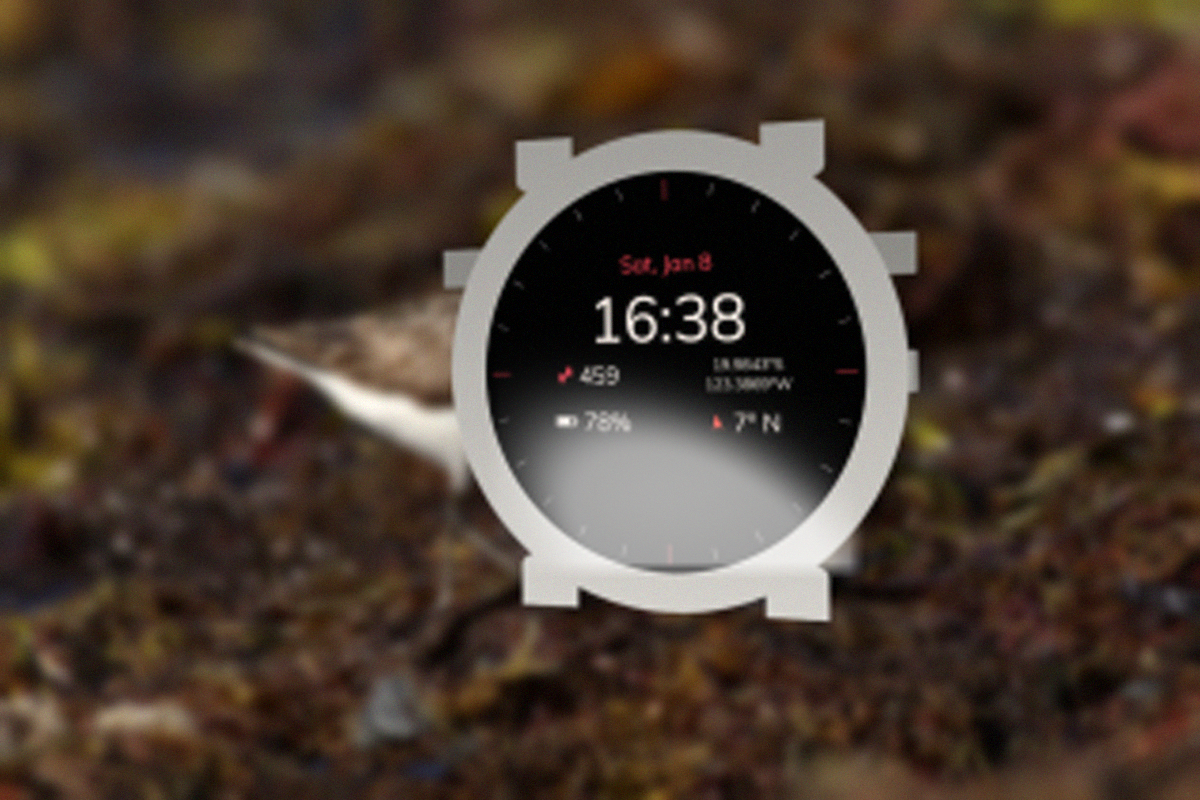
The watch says h=16 m=38
